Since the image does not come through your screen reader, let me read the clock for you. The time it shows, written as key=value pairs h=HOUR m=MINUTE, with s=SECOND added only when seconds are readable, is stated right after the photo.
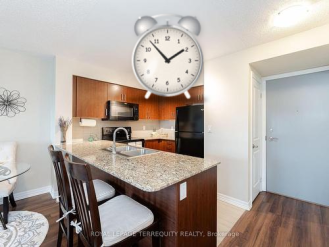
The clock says h=1 m=53
